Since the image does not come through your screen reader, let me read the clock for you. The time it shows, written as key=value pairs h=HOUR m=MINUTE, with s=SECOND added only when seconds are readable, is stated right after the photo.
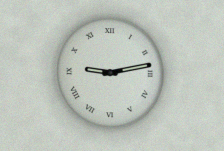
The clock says h=9 m=13
